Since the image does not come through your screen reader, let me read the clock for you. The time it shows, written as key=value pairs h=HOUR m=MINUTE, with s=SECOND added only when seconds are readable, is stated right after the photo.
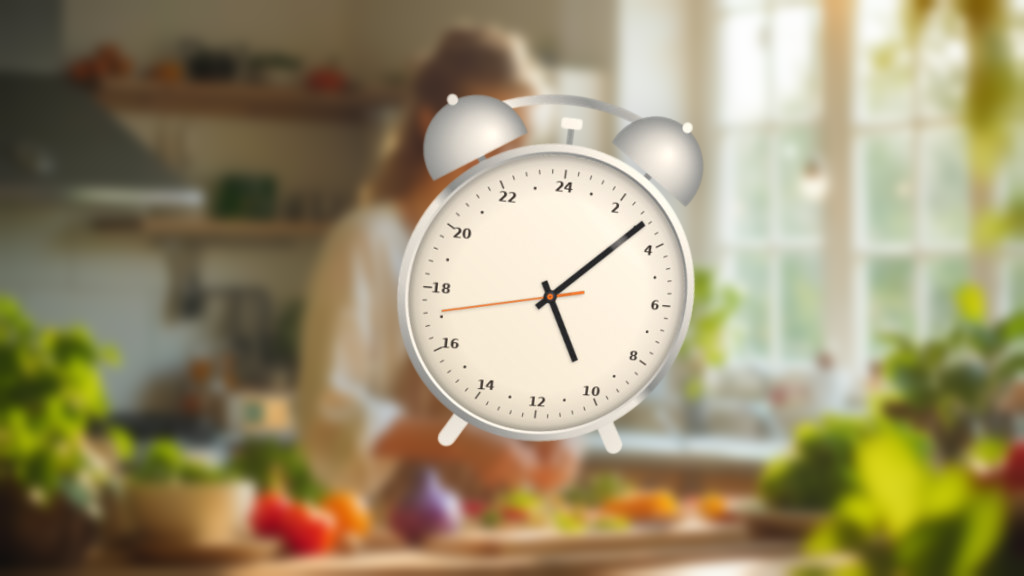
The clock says h=10 m=7 s=43
